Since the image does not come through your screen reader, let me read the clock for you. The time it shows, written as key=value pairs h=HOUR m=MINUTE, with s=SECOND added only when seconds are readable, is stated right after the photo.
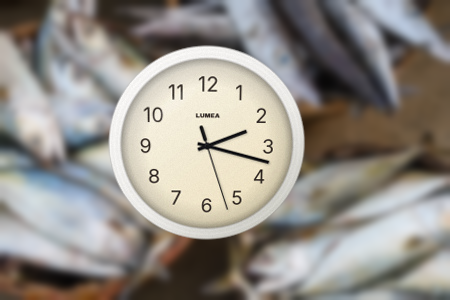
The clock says h=2 m=17 s=27
